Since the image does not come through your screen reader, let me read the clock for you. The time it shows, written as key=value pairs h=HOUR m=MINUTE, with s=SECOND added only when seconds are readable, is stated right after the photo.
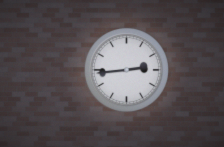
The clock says h=2 m=44
